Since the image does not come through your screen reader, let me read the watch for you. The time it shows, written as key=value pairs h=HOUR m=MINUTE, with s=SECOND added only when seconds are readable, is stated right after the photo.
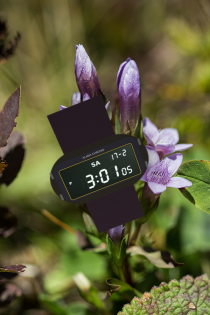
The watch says h=3 m=1 s=5
